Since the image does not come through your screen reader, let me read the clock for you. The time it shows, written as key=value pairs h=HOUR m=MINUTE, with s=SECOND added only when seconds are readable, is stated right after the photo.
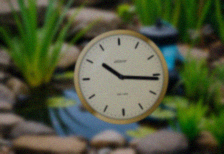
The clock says h=10 m=16
